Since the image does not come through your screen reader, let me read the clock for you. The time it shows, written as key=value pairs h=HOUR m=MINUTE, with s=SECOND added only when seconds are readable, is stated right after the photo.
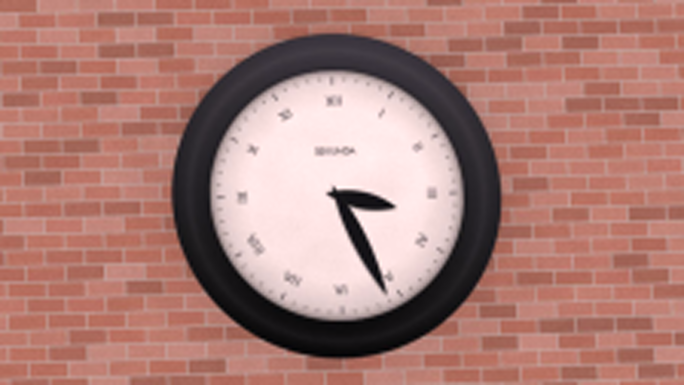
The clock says h=3 m=26
